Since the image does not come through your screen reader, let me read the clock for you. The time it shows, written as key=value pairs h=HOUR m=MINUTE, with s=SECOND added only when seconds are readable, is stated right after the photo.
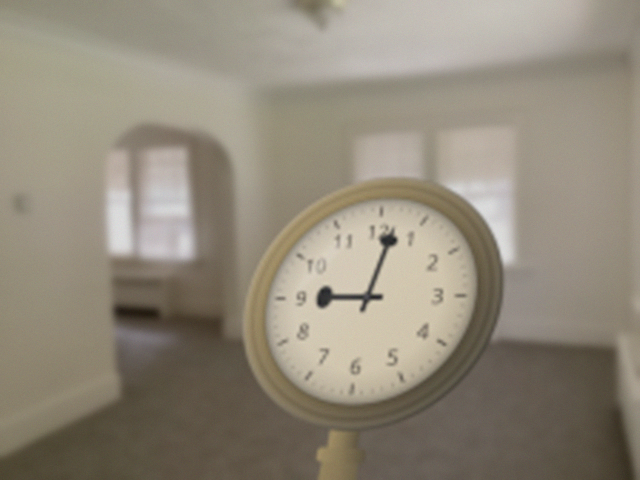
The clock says h=9 m=2
